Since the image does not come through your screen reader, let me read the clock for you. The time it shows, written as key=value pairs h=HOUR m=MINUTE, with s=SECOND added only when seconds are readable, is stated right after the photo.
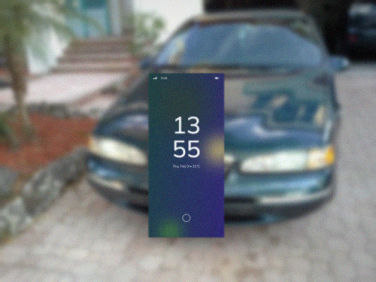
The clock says h=13 m=55
